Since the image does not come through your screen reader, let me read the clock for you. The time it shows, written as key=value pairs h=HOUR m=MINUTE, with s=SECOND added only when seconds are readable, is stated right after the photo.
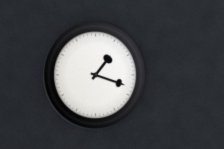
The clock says h=1 m=18
